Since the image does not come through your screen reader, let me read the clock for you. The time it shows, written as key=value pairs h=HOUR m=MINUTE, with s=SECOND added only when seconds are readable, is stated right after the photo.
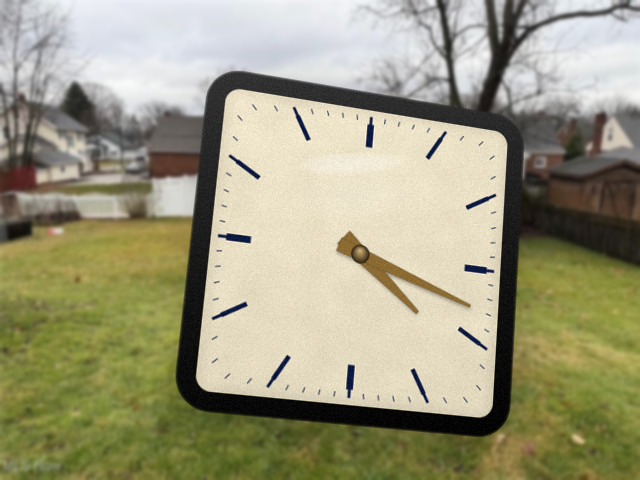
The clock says h=4 m=18
